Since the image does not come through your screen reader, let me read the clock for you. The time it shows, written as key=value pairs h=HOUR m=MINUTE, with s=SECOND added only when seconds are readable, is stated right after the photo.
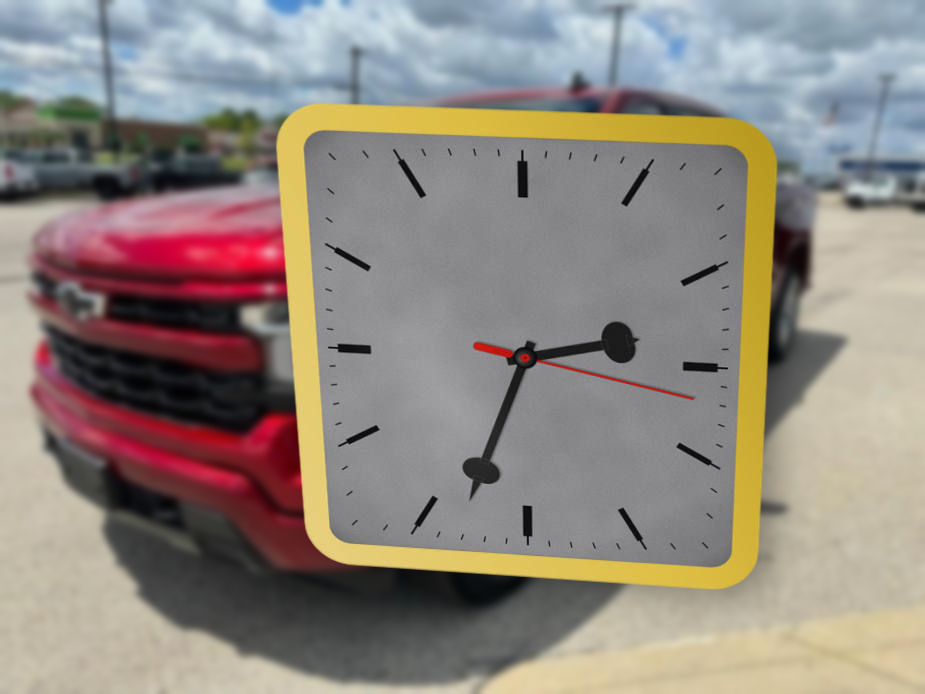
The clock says h=2 m=33 s=17
